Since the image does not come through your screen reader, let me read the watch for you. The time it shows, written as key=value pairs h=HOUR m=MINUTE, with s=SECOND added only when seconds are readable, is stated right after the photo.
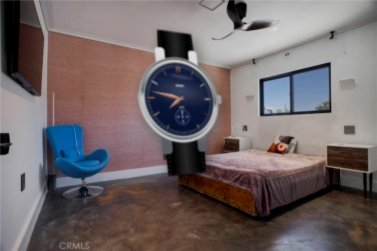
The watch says h=7 m=47
